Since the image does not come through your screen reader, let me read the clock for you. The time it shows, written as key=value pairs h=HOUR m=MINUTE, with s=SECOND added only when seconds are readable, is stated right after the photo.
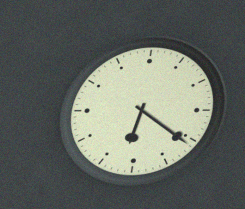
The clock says h=6 m=21
